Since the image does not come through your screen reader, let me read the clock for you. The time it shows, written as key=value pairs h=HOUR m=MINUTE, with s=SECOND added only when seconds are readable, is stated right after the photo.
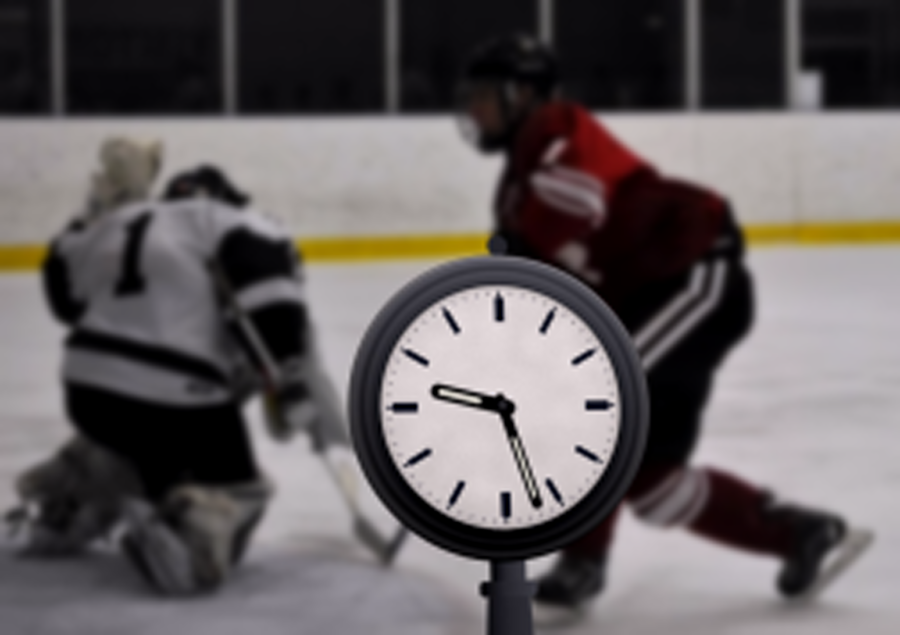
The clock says h=9 m=27
